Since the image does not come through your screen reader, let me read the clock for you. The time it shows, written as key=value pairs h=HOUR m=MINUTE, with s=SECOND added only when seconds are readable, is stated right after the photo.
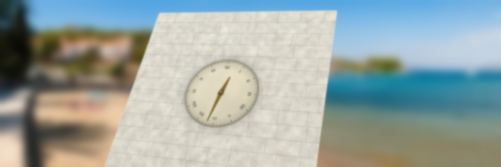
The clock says h=12 m=32
